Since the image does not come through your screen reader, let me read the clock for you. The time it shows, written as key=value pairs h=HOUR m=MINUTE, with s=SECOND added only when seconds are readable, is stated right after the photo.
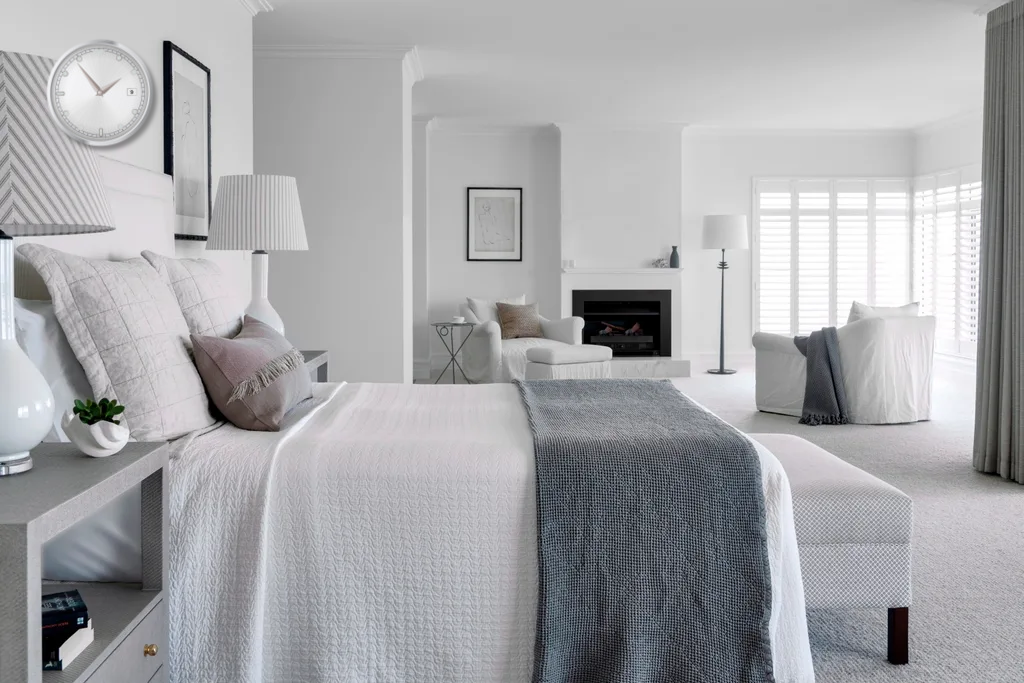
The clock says h=1 m=54
